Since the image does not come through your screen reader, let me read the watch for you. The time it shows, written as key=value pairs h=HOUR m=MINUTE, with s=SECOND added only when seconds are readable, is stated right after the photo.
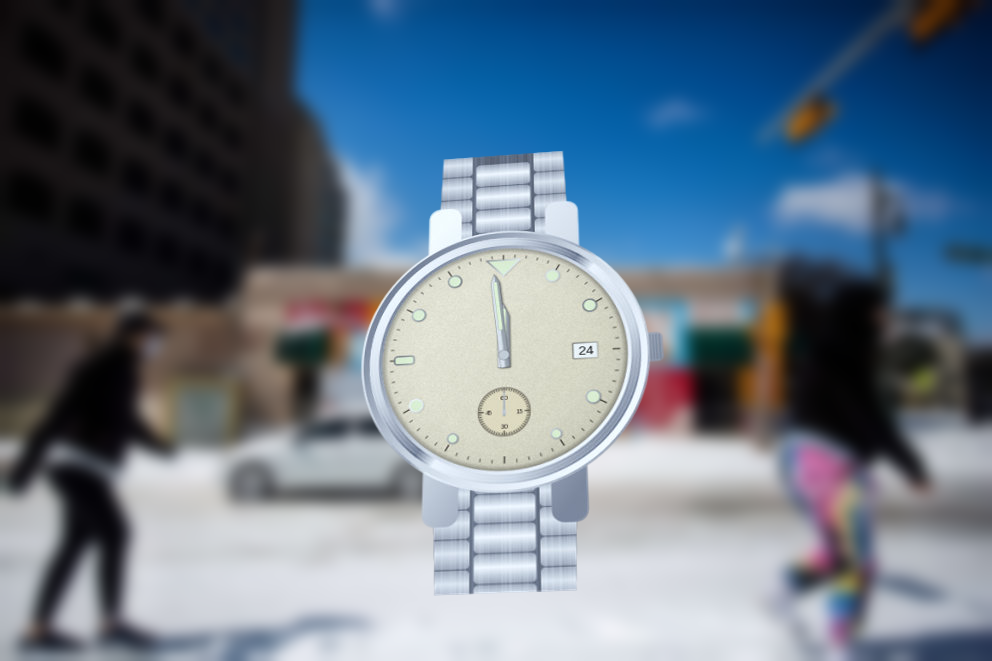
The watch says h=11 m=59
